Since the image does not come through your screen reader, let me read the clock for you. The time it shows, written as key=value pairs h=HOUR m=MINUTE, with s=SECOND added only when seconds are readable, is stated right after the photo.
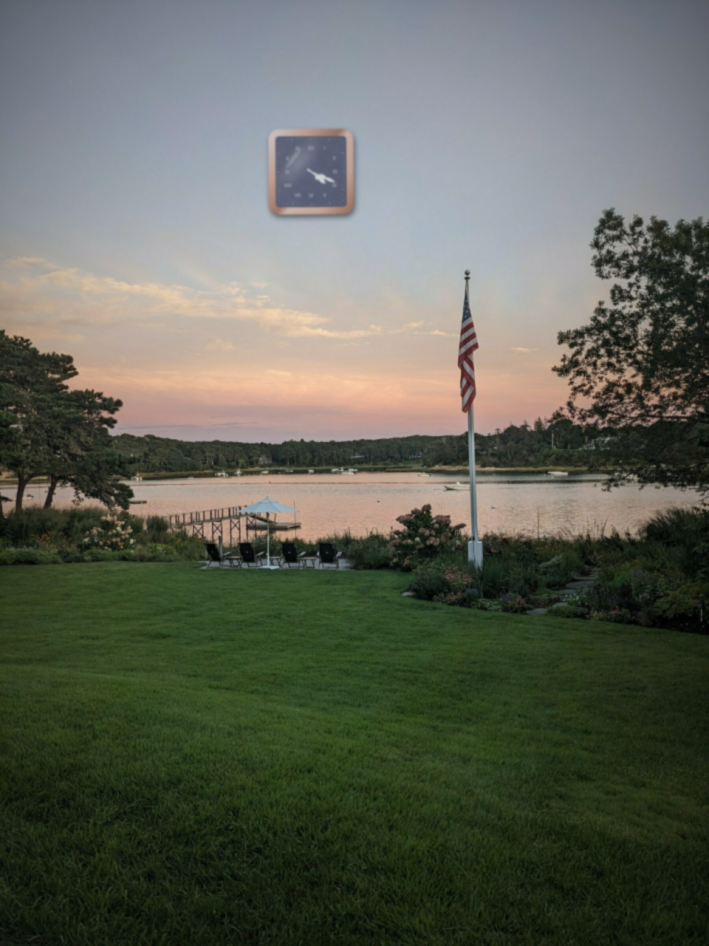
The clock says h=4 m=19
